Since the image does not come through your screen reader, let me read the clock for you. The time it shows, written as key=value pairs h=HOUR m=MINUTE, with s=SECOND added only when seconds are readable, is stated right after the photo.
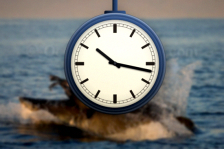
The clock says h=10 m=17
